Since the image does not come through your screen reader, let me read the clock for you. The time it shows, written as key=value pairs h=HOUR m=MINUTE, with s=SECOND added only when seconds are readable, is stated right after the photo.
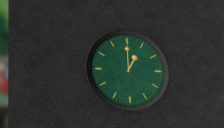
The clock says h=1 m=0
